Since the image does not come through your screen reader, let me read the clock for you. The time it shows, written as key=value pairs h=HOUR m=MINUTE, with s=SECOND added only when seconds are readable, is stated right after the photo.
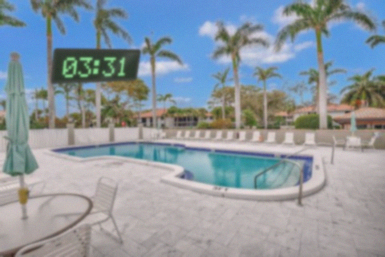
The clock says h=3 m=31
